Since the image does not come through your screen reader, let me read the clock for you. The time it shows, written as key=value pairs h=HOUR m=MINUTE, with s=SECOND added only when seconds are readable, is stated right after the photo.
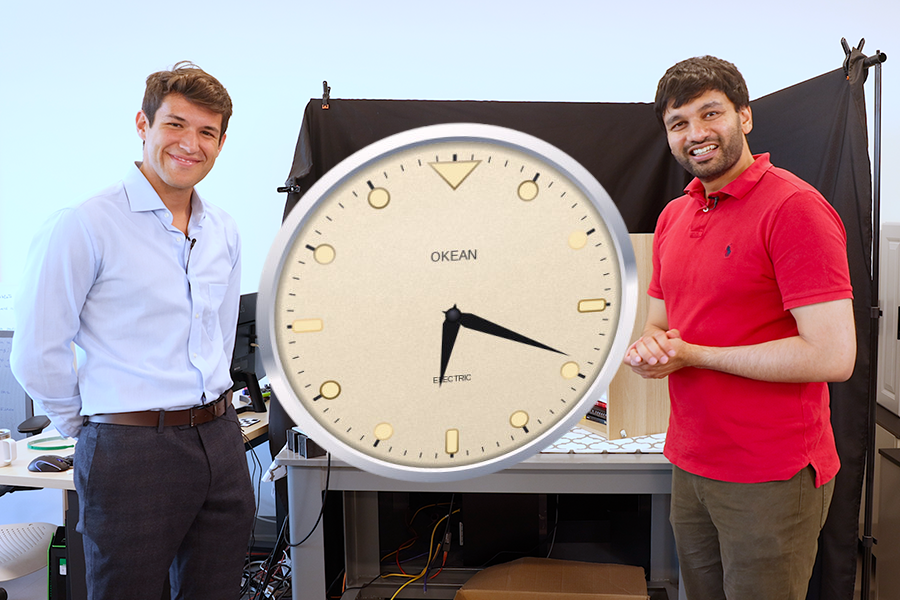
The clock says h=6 m=19
